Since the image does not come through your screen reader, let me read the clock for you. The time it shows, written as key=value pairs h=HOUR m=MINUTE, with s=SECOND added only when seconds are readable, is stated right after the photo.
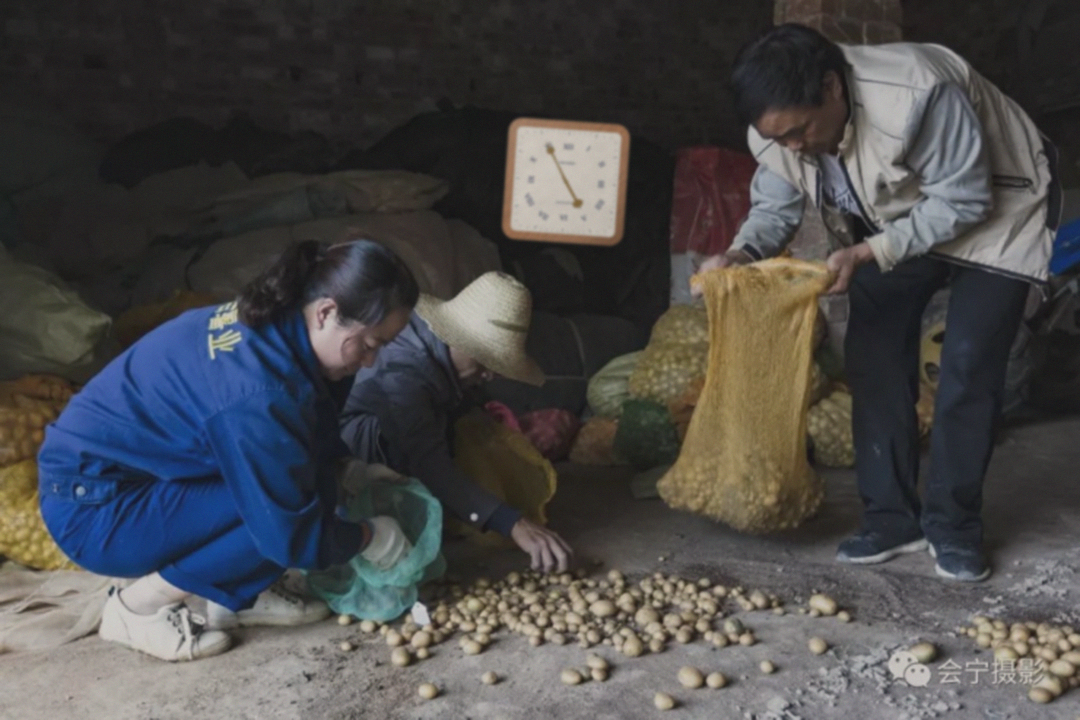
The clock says h=4 m=55
